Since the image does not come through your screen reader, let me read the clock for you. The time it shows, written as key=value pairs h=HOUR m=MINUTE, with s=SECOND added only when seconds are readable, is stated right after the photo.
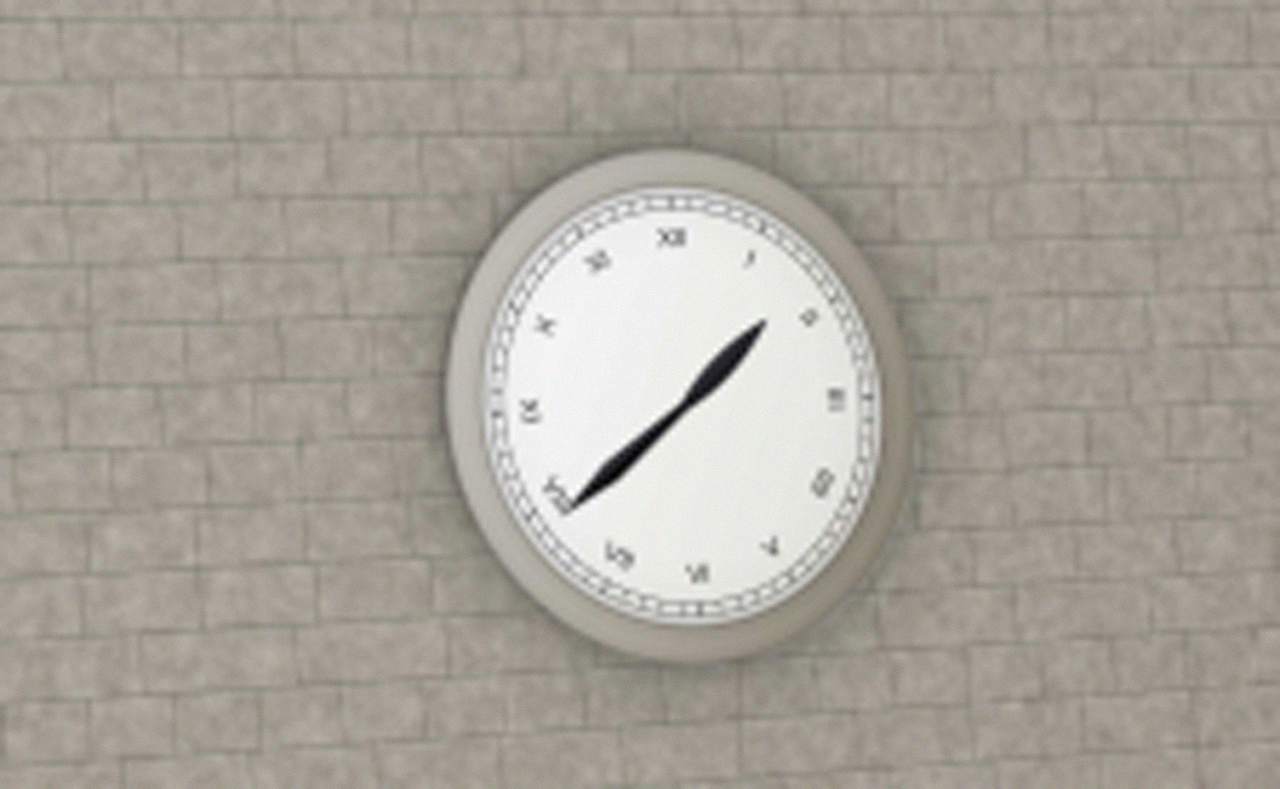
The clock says h=1 m=39
